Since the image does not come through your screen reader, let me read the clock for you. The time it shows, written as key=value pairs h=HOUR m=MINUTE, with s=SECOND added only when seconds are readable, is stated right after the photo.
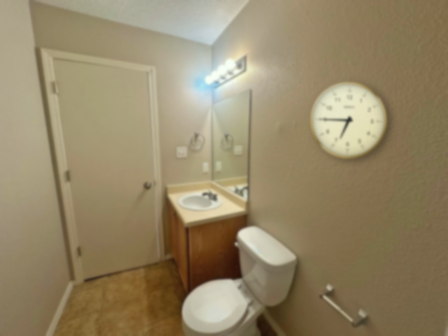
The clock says h=6 m=45
